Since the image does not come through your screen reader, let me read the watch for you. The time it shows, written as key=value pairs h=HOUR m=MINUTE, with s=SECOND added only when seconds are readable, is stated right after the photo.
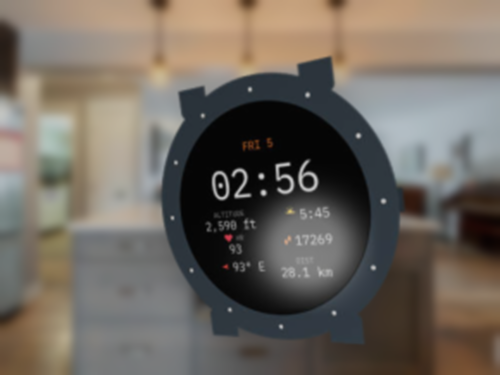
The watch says h=2 m=56
